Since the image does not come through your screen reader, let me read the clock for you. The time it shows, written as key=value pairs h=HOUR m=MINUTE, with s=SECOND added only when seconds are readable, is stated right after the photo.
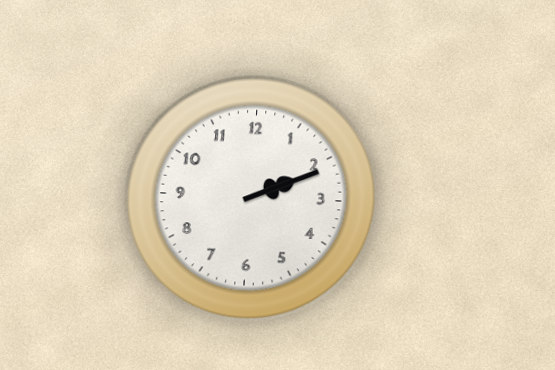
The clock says h=2 m=11
